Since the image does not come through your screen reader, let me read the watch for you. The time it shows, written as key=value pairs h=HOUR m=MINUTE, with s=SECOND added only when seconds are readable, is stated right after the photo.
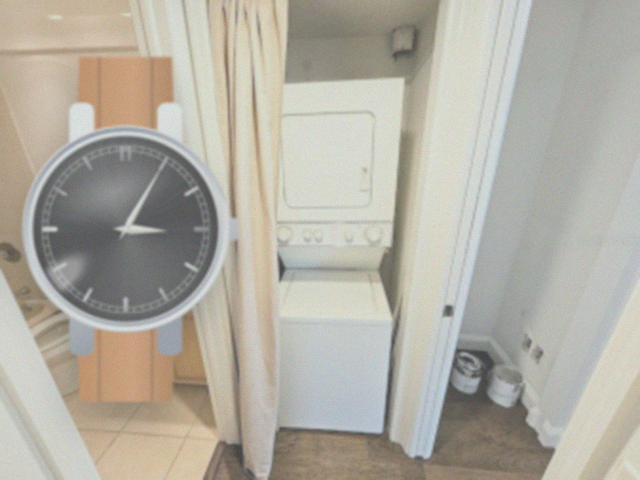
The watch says h=3 m=5
